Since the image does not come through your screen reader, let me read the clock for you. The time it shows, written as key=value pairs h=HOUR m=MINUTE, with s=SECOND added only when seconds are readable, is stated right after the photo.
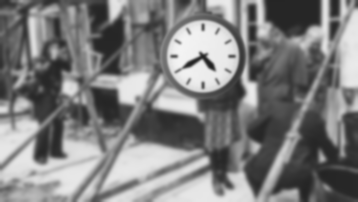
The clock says h=4 m=40
